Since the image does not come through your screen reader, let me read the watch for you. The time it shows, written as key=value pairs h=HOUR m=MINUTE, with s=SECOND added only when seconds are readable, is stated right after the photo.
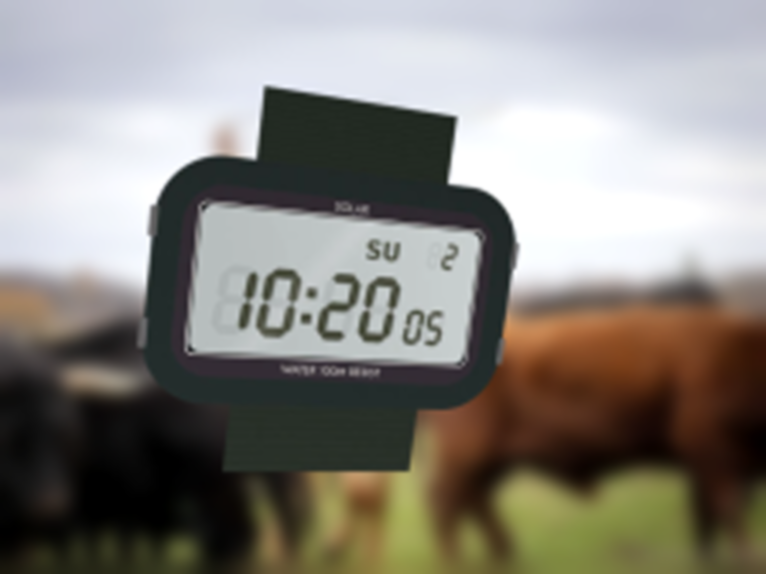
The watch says h=10 m=20 s=5
